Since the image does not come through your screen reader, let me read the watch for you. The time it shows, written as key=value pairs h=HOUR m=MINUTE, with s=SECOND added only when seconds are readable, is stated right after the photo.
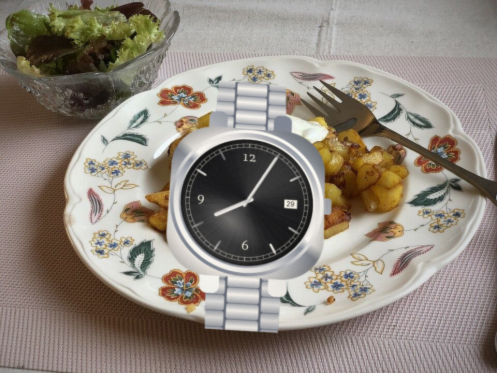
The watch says h=8 m=5
